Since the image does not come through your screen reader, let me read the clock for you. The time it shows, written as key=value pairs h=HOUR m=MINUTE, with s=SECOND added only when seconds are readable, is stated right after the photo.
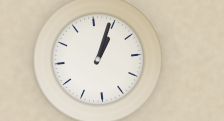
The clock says h=1 m=4
